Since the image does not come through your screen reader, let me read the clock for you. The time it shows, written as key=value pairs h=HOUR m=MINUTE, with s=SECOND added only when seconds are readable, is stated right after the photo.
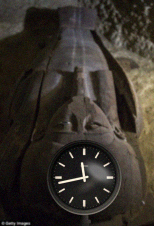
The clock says h=11 m=43
